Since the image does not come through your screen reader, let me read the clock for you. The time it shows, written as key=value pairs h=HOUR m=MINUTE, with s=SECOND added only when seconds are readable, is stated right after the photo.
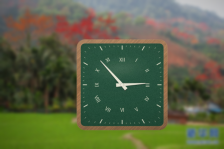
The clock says h=2 m=53
